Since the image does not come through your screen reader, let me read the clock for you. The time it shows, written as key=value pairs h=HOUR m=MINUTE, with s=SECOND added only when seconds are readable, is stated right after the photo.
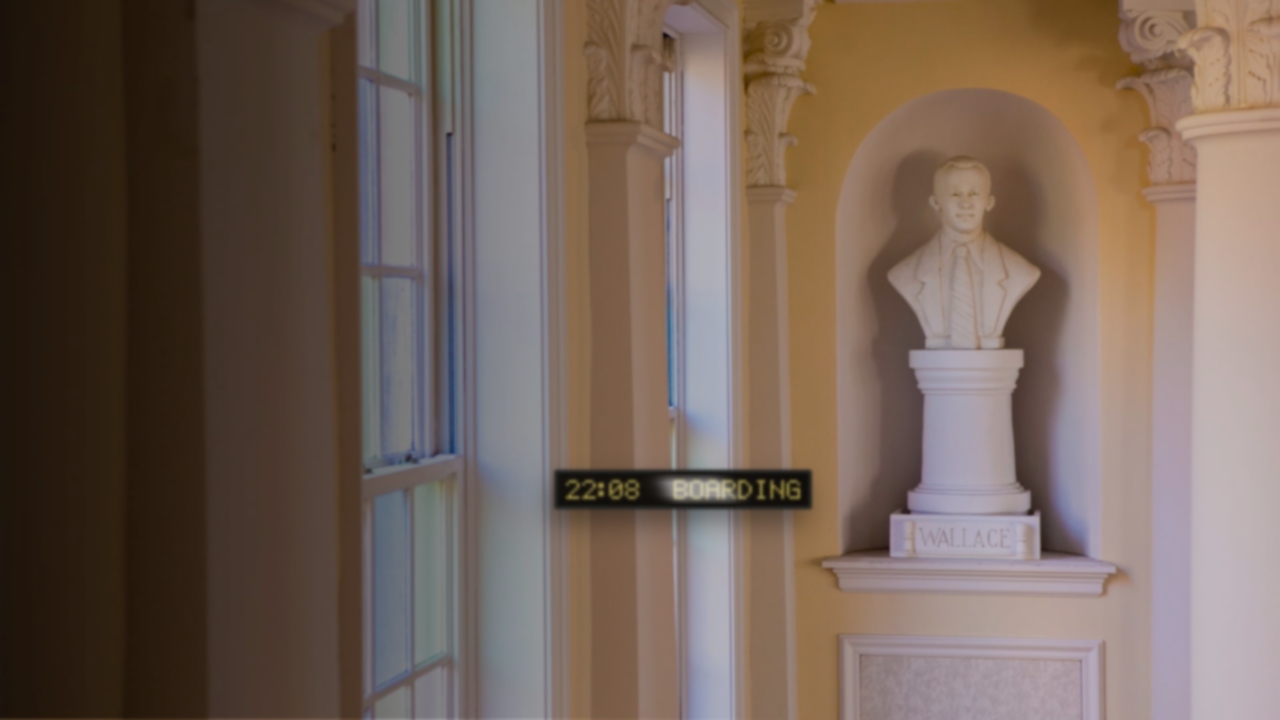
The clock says h=22 m=8
